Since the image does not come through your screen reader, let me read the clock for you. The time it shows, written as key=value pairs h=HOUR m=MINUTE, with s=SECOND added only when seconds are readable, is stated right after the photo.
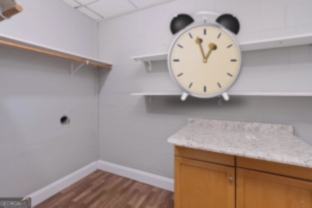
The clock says h=12 m=57
